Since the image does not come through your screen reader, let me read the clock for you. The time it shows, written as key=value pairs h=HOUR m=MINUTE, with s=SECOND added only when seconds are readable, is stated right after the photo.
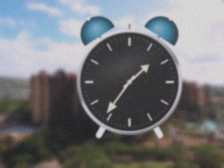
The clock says h=1 m=36
